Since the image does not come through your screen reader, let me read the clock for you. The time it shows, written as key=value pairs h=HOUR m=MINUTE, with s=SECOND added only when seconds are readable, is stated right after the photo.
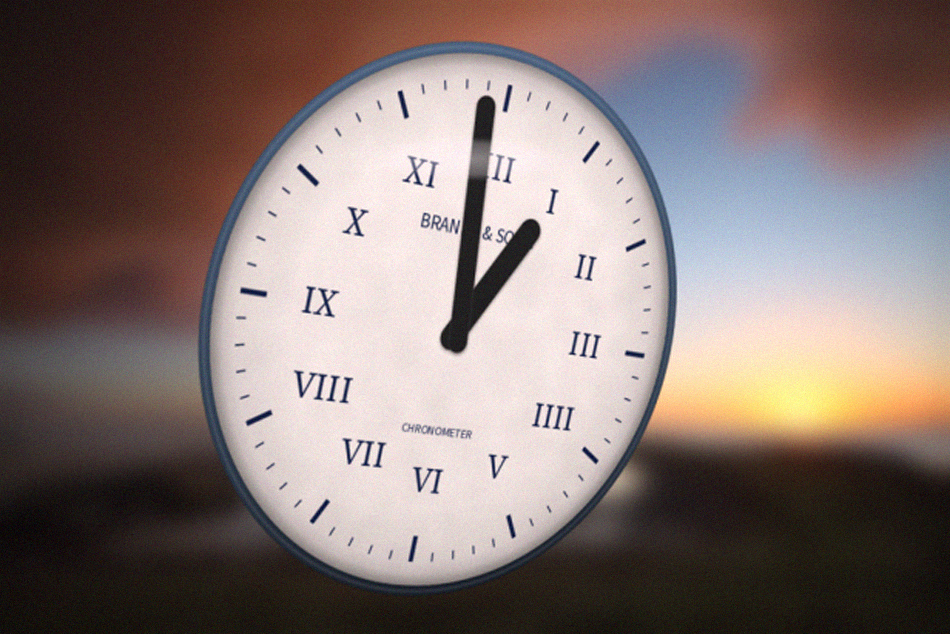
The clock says h=12 m=59
